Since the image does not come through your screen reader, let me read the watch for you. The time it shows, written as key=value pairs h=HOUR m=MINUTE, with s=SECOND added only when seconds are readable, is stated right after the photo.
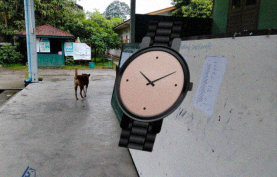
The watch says h=10 m=10
